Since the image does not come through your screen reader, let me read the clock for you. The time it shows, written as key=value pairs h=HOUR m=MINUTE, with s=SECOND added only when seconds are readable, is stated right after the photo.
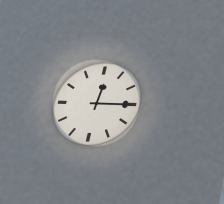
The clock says h=12 m=15
